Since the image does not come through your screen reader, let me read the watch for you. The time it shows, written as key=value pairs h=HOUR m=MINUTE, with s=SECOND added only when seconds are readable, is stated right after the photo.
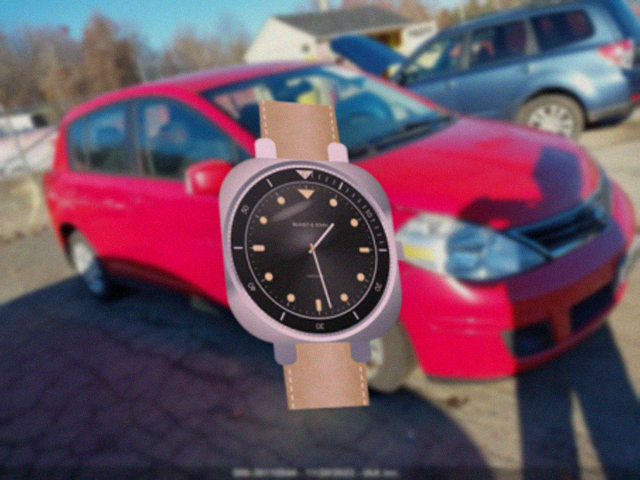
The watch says h=1 m=28
